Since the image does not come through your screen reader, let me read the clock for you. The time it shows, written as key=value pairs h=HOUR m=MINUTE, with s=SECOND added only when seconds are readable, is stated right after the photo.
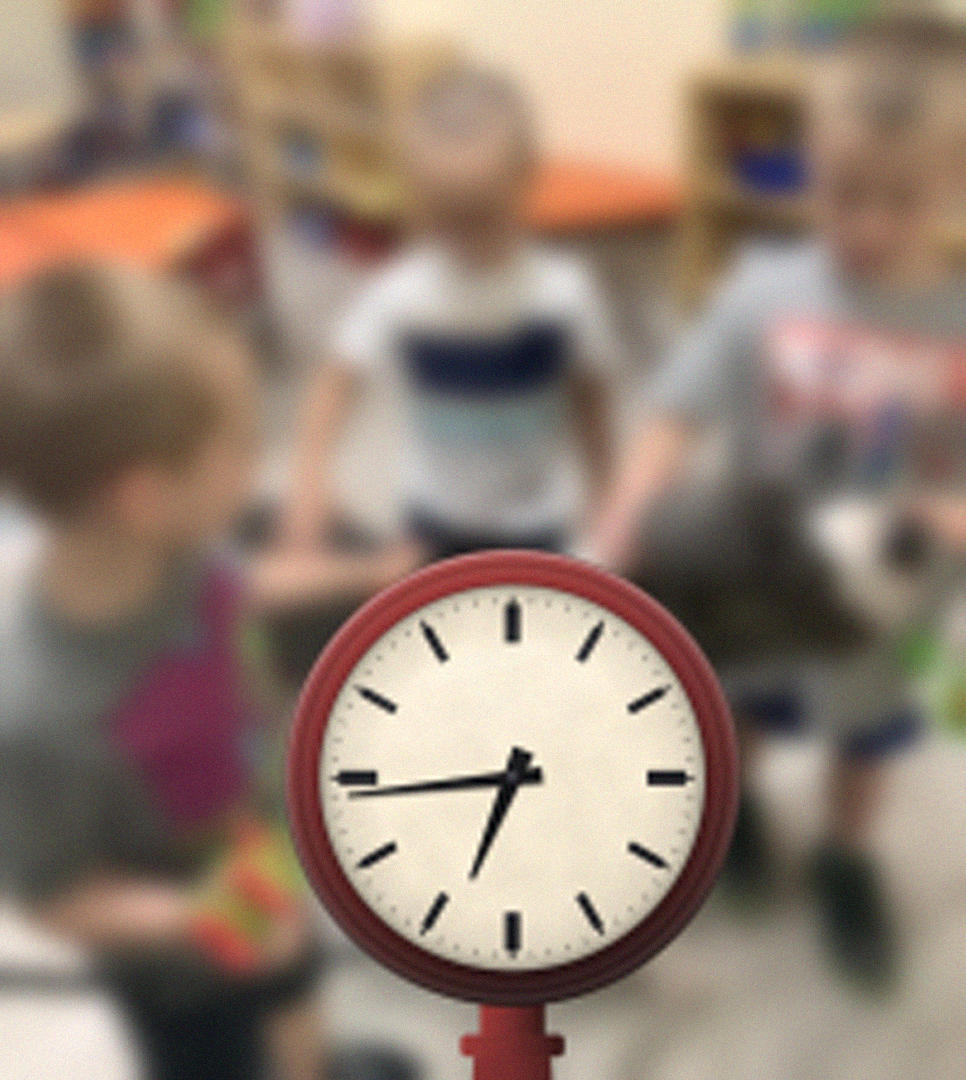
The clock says h=6 m=44
